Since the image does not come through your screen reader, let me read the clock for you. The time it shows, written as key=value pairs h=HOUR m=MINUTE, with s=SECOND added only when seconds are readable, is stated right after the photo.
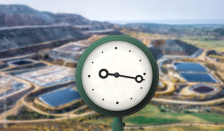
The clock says h=9 m=17
